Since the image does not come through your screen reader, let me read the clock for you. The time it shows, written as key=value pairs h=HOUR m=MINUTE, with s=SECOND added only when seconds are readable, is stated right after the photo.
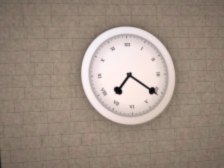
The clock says h=7 m=21
